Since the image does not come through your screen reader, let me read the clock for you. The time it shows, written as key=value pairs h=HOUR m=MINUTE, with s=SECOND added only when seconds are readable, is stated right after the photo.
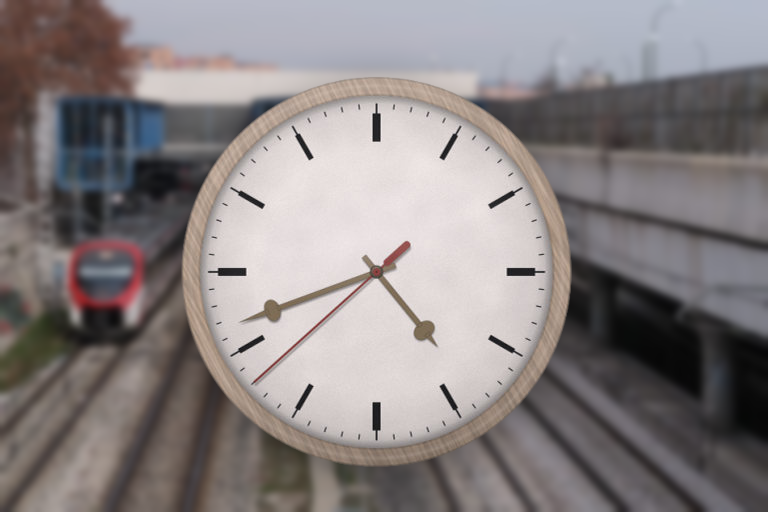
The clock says h=4 m=41 s=38
